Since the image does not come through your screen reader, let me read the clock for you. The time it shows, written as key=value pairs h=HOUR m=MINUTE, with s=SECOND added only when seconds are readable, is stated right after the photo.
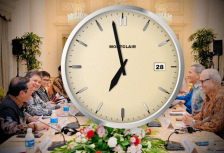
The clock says h=6 m=58
